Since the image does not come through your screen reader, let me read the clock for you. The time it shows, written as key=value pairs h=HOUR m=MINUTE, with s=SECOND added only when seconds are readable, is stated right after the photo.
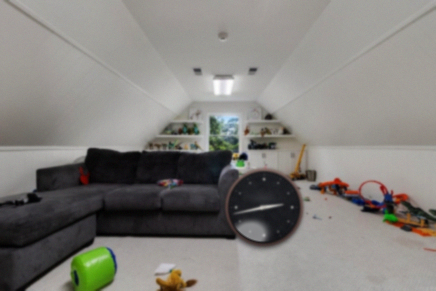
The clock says h=2 m=43
